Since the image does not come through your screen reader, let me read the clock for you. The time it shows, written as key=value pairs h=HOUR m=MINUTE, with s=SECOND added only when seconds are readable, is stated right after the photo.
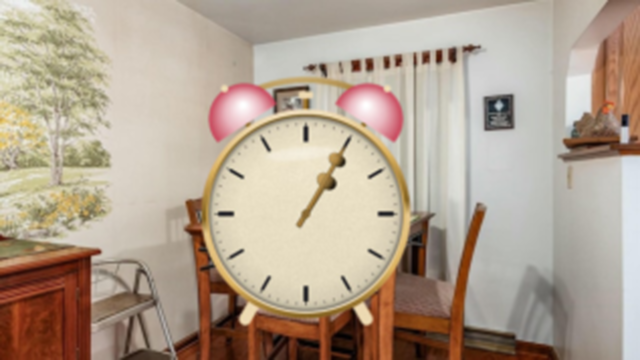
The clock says h=1 m=5
